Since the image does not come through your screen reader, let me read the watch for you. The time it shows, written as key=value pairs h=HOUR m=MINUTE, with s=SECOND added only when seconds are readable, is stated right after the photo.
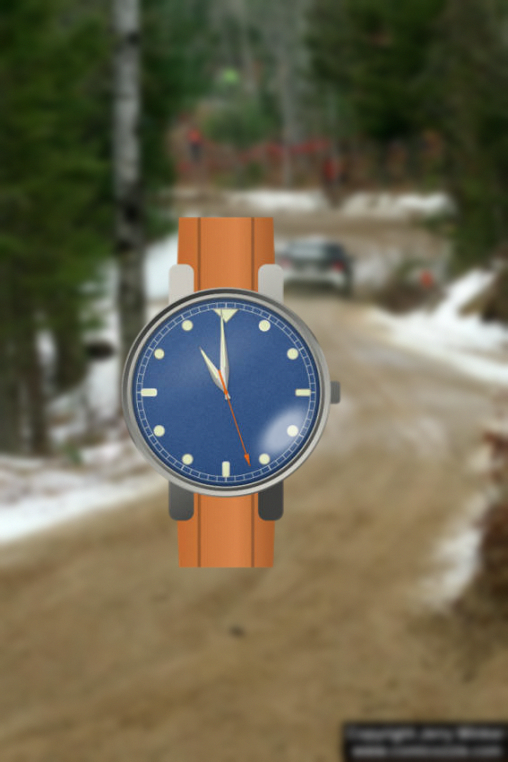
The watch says h=10 m=59 s=27
